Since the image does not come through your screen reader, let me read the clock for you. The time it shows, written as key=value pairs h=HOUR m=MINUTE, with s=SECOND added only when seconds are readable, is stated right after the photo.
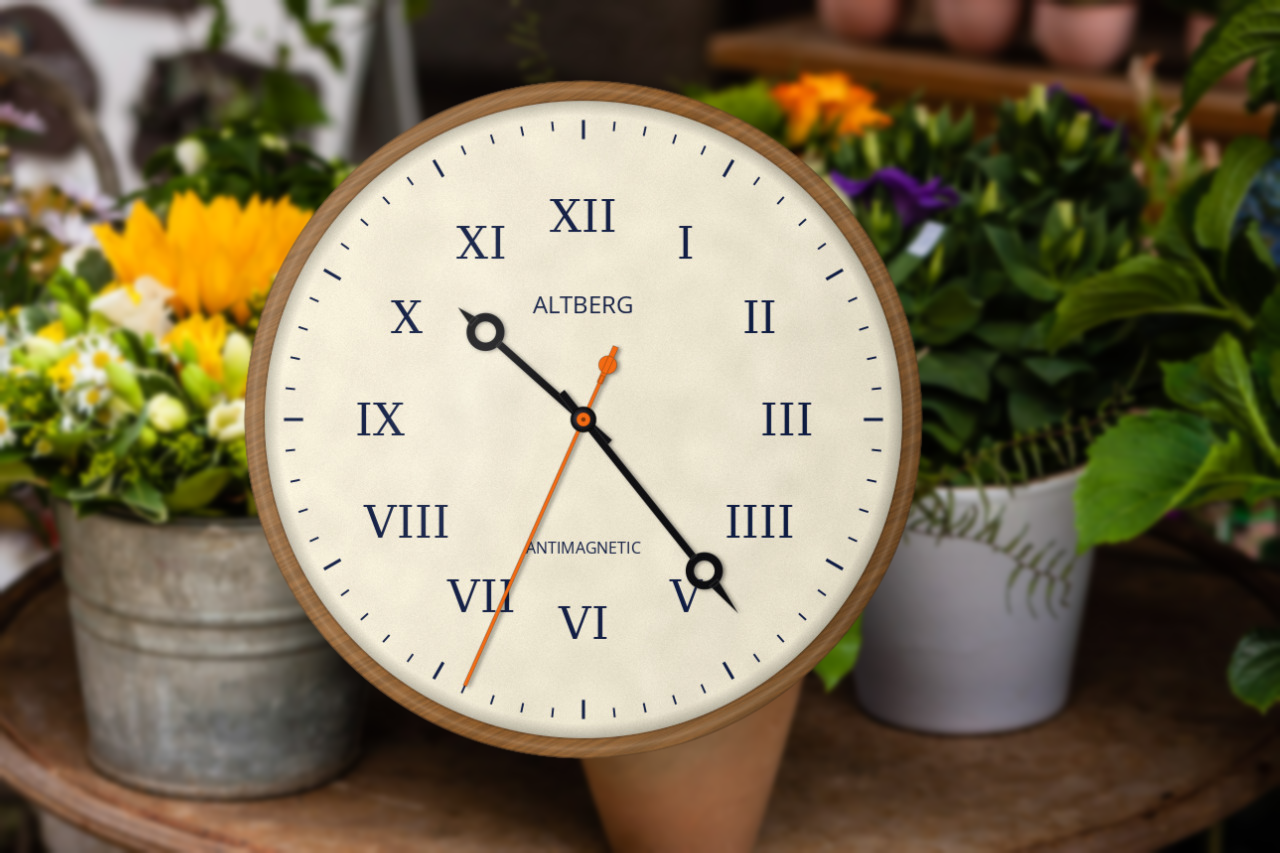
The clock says h=10 m=23 s=34
